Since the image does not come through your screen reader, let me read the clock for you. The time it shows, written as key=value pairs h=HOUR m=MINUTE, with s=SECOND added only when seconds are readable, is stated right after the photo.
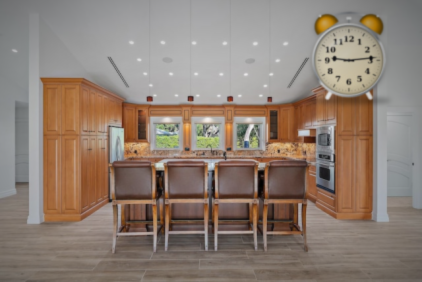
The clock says h=9 m=14
